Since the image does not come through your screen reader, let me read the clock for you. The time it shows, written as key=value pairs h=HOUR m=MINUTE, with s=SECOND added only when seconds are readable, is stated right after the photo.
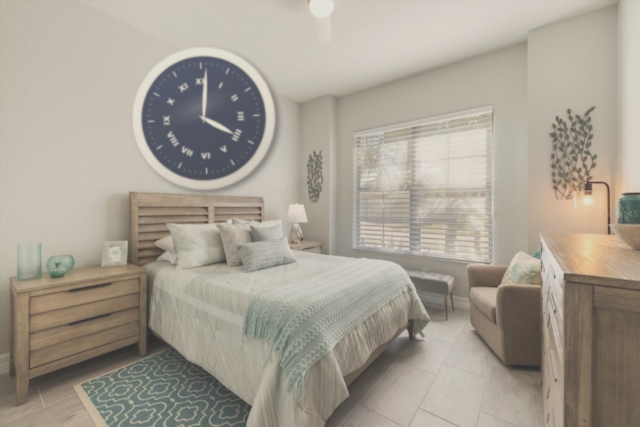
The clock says h=4 m=1
